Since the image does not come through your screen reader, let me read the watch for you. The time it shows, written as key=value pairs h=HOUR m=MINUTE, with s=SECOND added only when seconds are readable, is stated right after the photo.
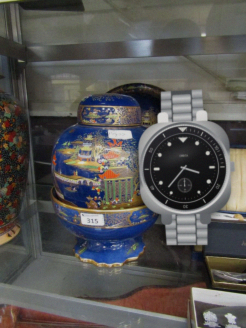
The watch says h=3 m=37
